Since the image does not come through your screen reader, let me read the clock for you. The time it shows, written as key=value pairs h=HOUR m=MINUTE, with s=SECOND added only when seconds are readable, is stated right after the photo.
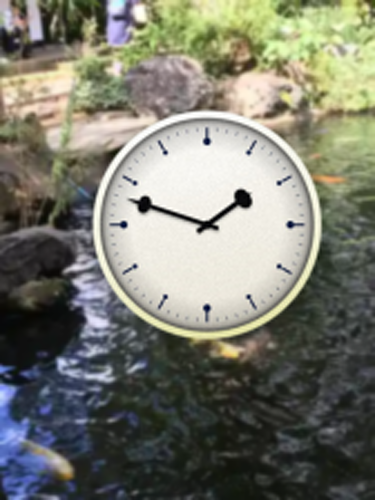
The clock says h=1 m=48
